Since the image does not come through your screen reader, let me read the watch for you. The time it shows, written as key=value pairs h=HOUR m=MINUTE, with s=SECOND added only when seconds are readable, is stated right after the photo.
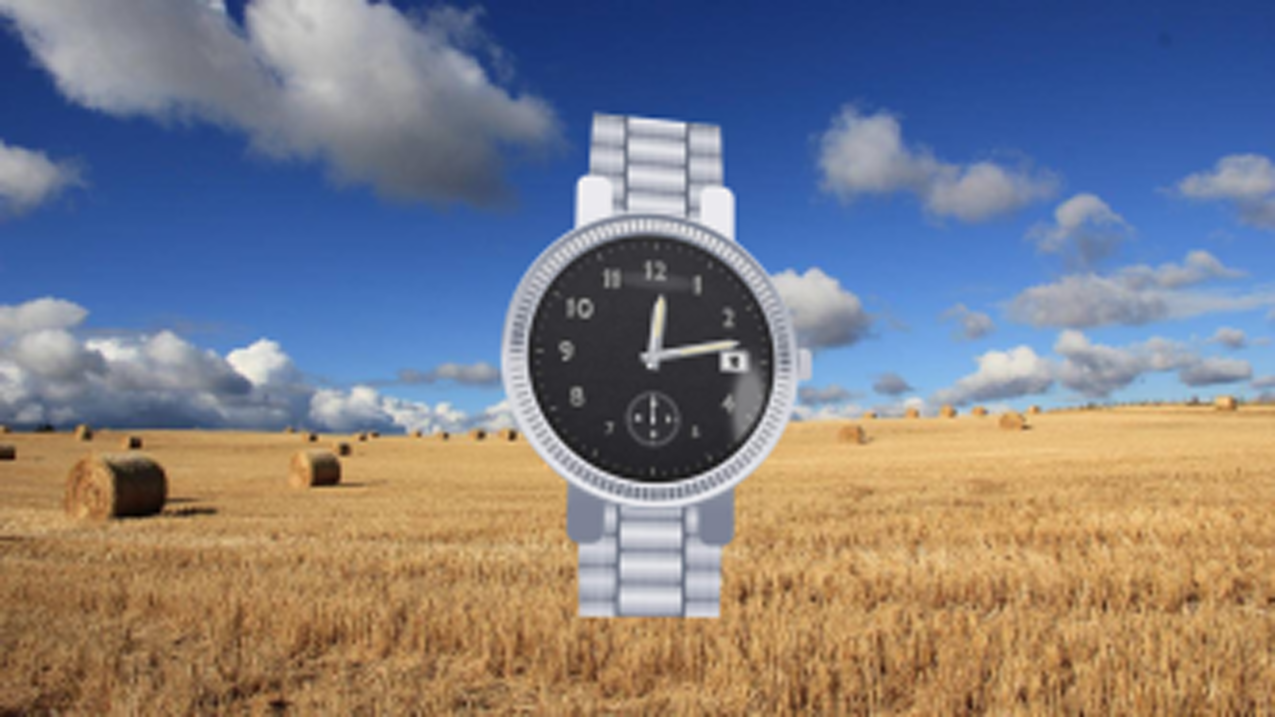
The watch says h=12 m=13
